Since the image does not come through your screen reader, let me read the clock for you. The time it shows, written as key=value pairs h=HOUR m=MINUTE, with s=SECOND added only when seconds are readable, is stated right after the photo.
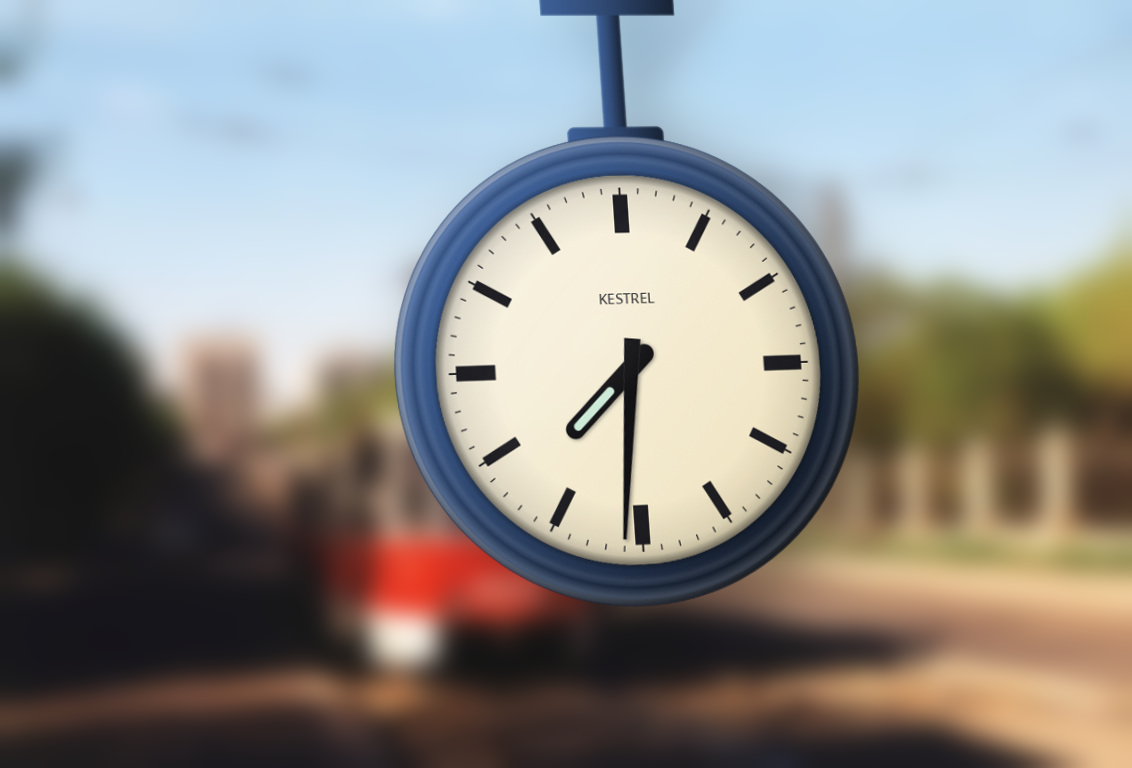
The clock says h=7 m=31
